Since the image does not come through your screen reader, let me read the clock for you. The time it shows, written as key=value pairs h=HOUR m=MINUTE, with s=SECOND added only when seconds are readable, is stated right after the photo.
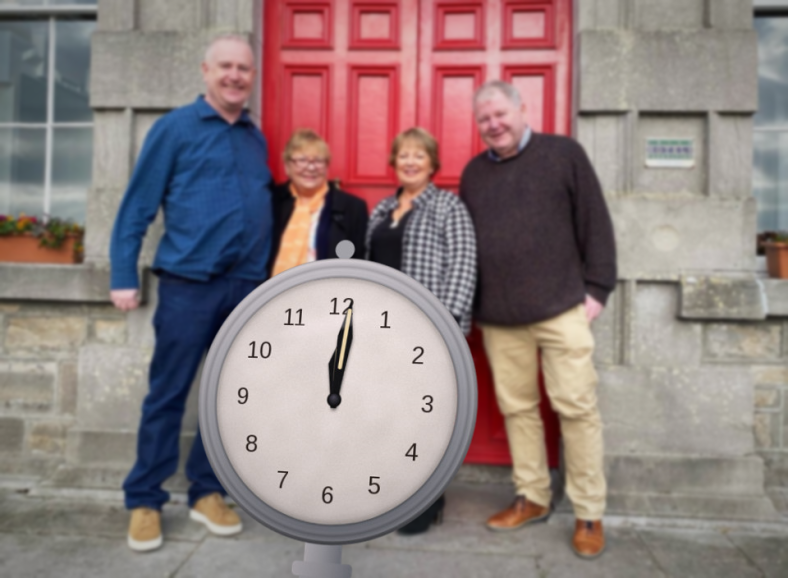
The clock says h=12 m=1
